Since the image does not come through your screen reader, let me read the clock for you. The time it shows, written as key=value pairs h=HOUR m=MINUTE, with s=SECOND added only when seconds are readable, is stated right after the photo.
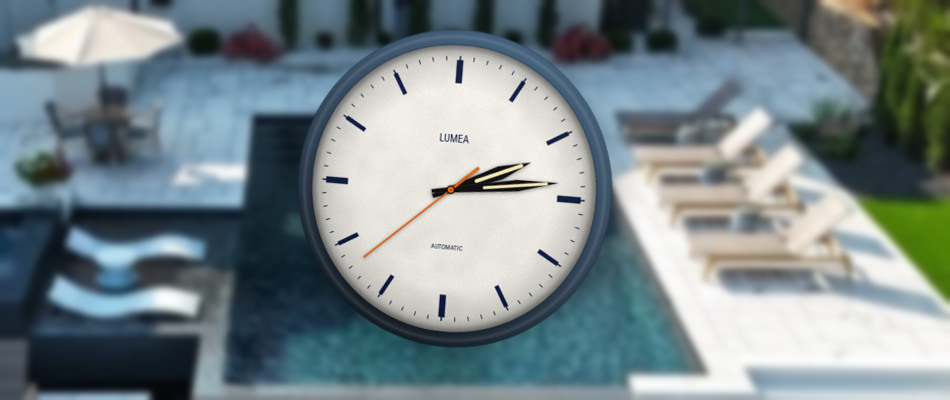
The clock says h=2 m=13 s=38
